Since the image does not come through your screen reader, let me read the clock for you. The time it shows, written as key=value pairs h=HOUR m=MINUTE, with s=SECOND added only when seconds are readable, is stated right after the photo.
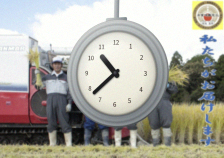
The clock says h=10 m=38
